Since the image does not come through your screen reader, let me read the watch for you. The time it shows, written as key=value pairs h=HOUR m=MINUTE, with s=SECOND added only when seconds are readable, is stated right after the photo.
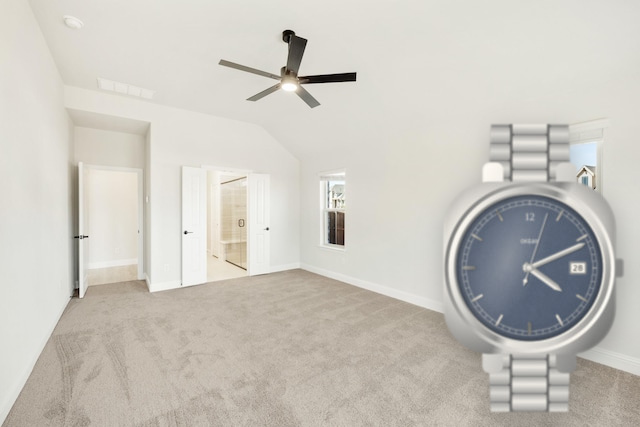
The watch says h=4 m=11 s=3
